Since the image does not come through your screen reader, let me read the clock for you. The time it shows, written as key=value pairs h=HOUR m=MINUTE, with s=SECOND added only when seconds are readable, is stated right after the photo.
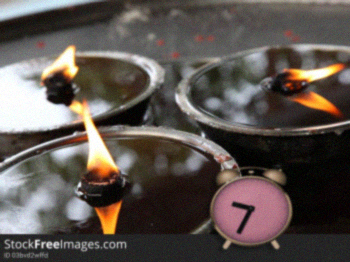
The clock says h=9 m=34
